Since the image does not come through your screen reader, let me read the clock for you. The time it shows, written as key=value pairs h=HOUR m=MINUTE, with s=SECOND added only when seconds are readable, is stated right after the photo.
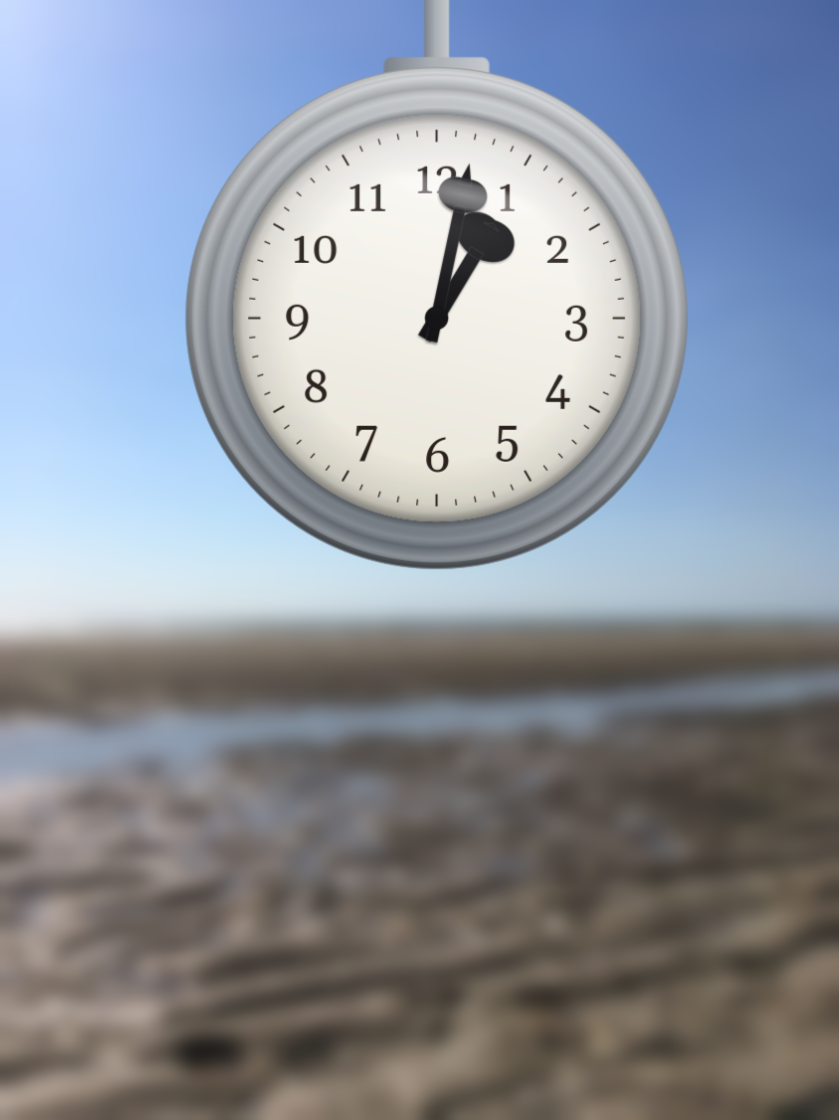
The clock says h=1 m=2
